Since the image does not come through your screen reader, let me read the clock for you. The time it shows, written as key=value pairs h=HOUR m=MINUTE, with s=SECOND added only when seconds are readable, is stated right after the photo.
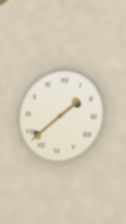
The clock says h=1 m=38
